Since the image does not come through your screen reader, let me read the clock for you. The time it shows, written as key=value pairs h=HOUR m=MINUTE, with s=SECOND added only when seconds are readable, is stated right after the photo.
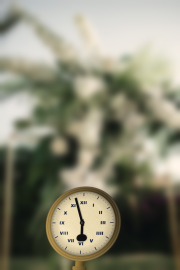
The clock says h=5 m=57
